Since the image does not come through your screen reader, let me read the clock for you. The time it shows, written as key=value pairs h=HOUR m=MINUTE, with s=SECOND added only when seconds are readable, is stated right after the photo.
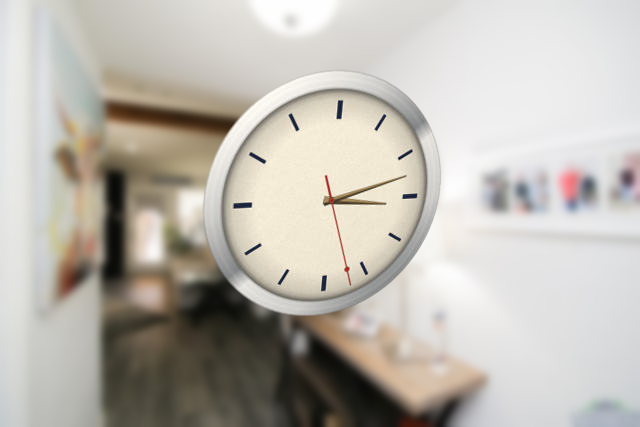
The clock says h=3 m=12 s=27
